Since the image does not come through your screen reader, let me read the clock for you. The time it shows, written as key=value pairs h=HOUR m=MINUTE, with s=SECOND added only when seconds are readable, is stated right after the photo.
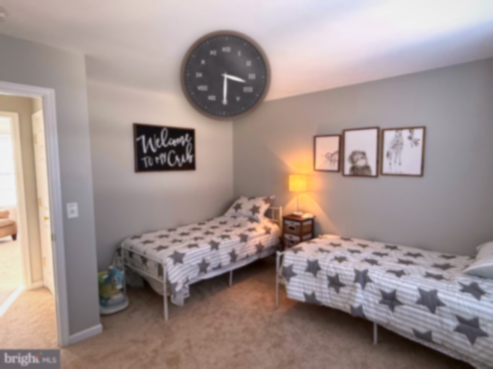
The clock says h=3 m=30
